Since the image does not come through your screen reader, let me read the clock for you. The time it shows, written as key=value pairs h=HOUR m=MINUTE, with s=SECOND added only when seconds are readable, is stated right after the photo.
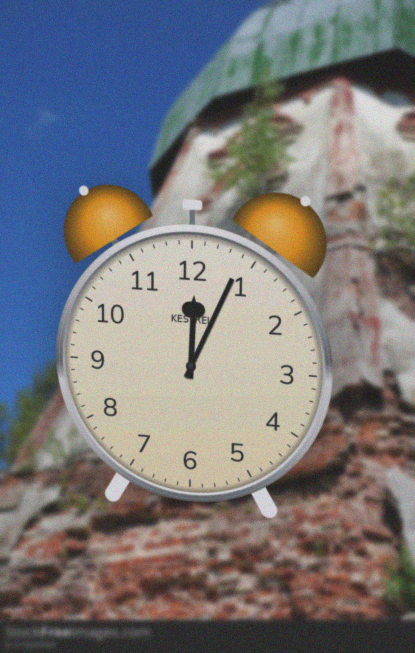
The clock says h=12 m=4
